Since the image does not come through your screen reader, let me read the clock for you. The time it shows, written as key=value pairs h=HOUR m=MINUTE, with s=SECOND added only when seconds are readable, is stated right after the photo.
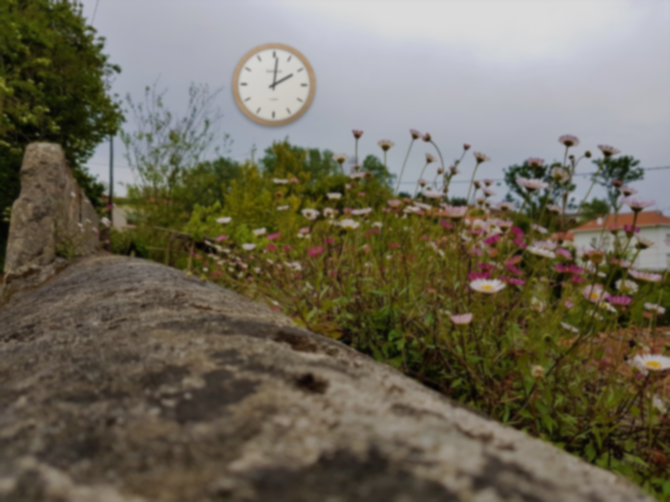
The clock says h=2 m=1
